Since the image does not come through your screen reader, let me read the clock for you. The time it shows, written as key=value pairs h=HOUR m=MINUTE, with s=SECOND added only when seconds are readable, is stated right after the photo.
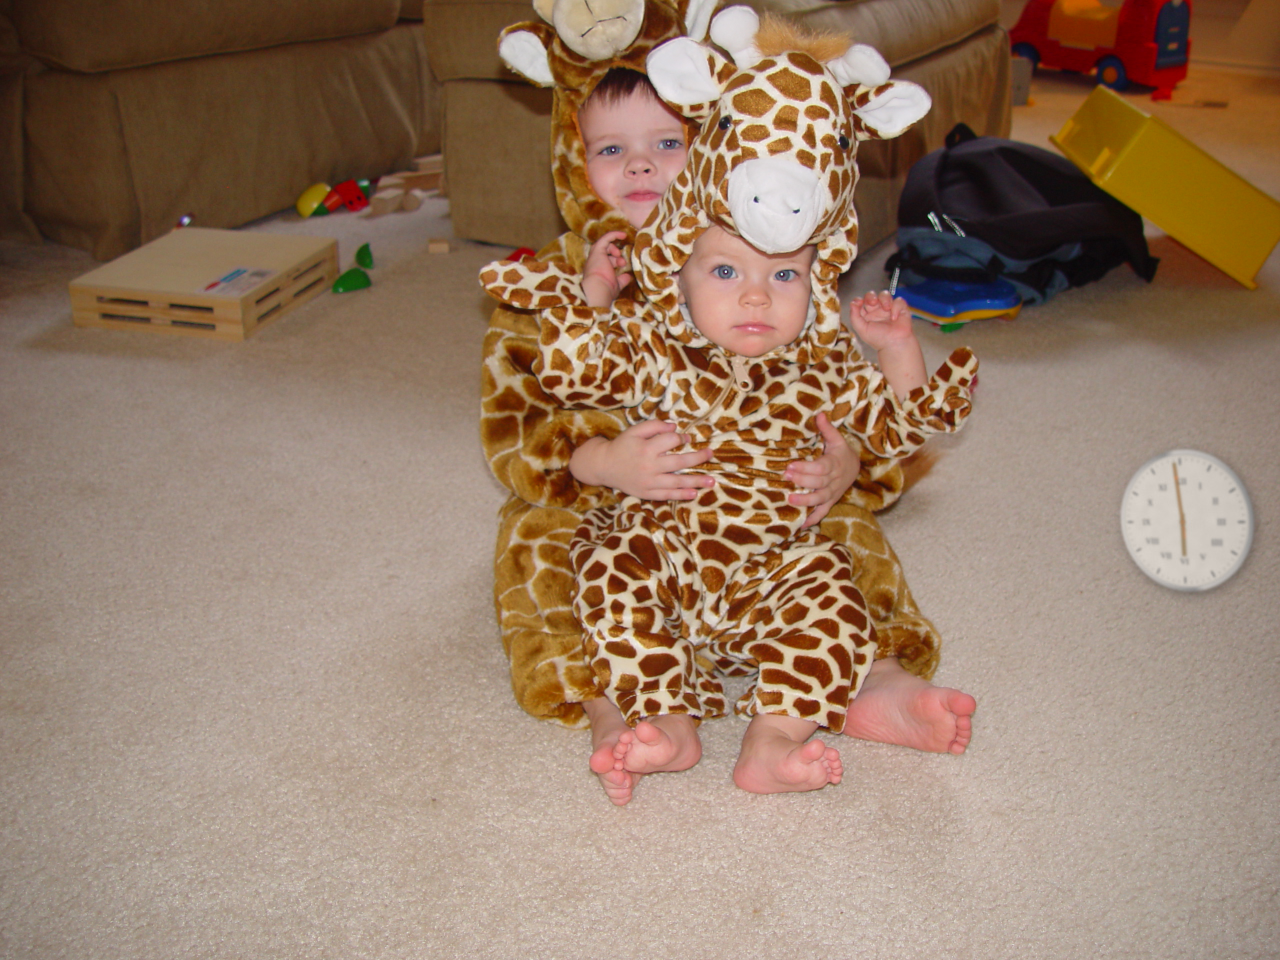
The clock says h=5 m=58 s=59
